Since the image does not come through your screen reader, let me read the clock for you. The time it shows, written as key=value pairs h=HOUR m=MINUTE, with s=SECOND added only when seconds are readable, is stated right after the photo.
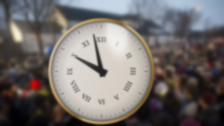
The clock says h=9 m=58
